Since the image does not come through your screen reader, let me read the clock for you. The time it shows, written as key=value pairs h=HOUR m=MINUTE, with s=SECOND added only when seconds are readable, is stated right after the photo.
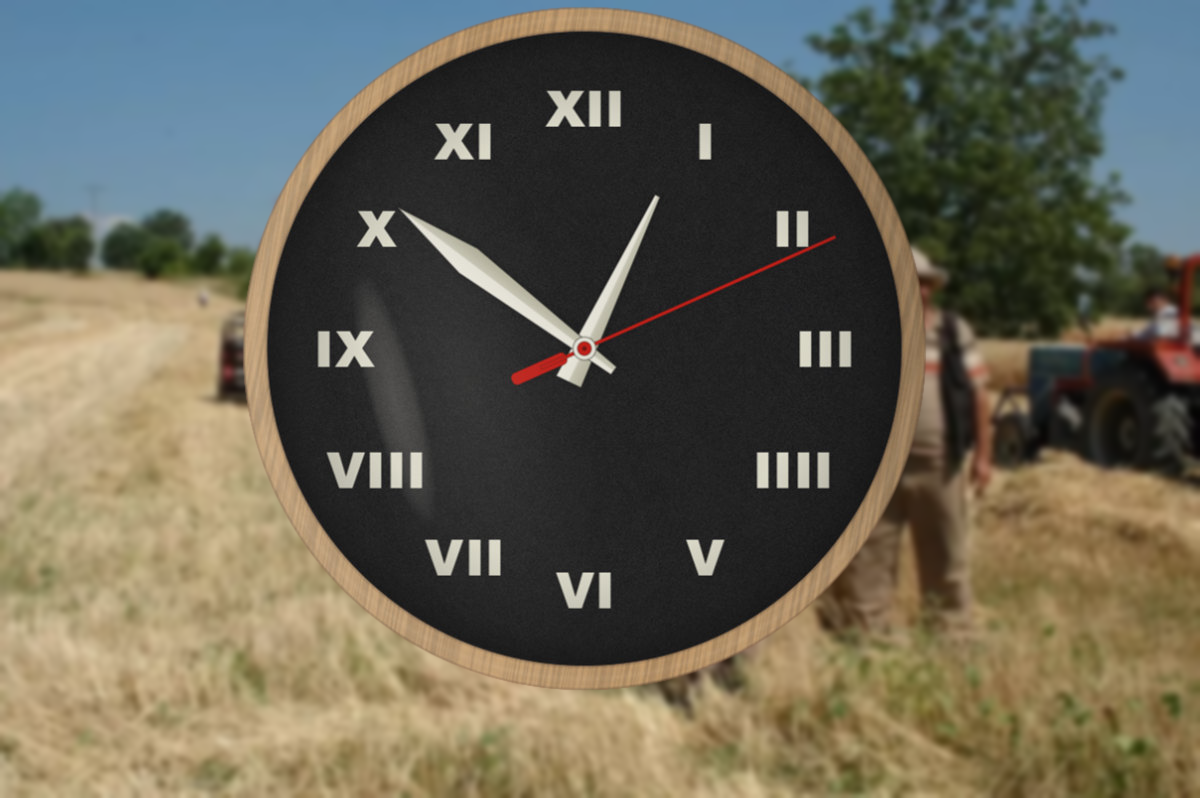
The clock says h=12 m=51 s=11
